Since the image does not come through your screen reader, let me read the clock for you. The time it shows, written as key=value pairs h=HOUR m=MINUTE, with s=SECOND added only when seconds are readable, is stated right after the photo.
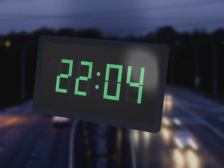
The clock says h=22 m=4
